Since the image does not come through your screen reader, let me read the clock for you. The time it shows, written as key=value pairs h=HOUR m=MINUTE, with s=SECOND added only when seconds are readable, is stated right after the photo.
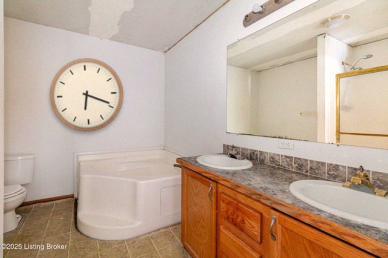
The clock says h=6 m=19
